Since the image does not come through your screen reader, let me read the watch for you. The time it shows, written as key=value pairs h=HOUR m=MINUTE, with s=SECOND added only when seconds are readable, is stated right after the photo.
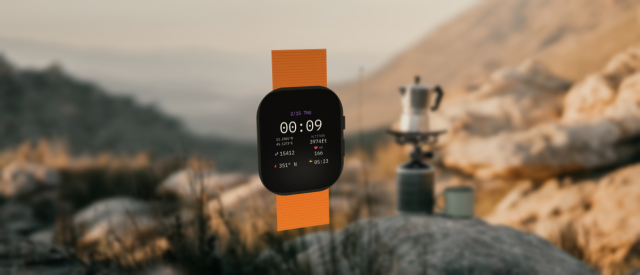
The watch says h=0 m=9
